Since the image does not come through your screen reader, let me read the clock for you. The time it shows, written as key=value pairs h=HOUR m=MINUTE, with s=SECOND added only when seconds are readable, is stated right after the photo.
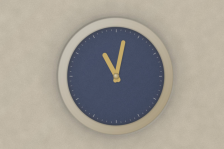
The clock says h=11 m=2
